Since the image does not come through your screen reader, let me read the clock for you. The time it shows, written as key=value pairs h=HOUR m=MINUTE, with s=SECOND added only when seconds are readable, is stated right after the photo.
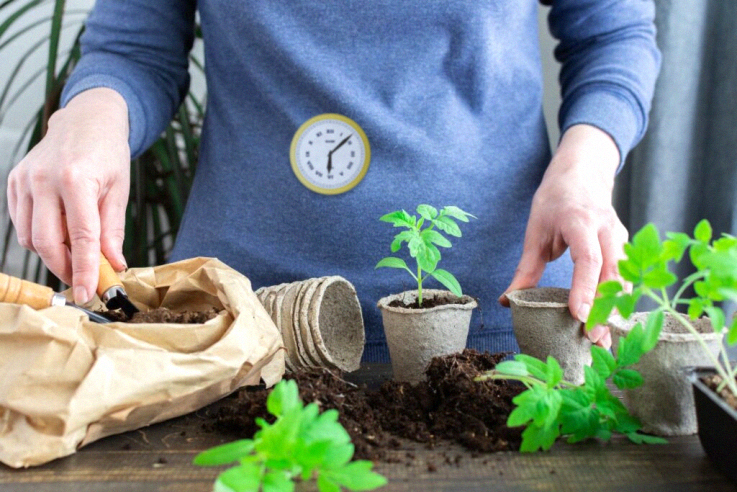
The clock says h=6 m=8
